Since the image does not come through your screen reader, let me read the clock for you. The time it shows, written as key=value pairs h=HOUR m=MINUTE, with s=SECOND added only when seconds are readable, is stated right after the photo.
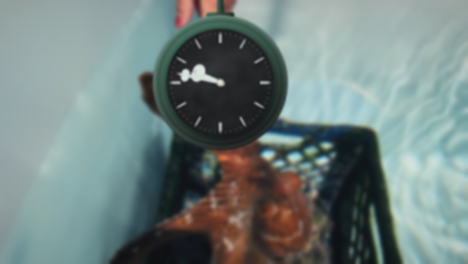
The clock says h=9 m=47
